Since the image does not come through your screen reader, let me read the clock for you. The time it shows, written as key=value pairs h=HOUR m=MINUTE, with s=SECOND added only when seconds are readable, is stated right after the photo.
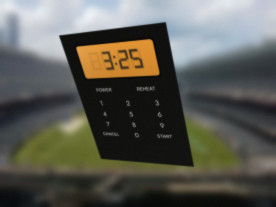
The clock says h=3 m=25
